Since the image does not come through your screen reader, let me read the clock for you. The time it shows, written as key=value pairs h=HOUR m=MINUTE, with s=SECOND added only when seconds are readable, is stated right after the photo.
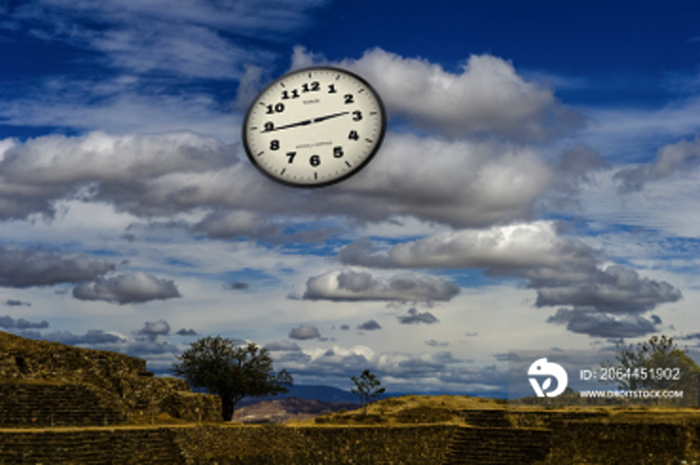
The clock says h=2 m=44
